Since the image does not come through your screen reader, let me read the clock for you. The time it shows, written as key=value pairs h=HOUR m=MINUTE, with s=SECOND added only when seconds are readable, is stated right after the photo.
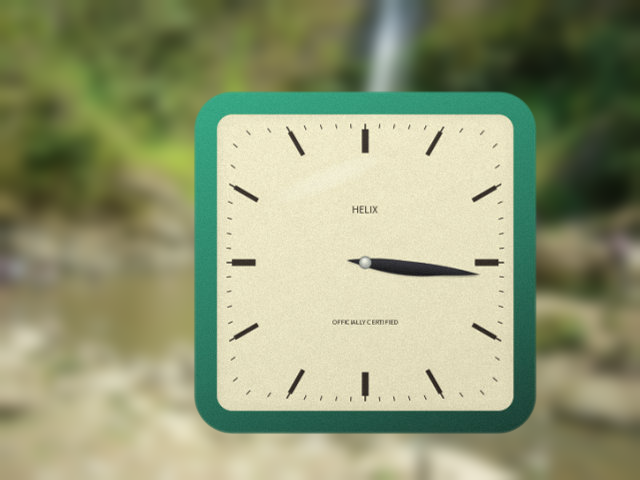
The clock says h=3 m=16
